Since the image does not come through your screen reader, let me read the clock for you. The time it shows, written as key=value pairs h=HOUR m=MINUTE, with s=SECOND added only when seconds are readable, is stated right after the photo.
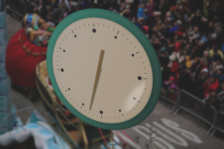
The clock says h=12 m=33
